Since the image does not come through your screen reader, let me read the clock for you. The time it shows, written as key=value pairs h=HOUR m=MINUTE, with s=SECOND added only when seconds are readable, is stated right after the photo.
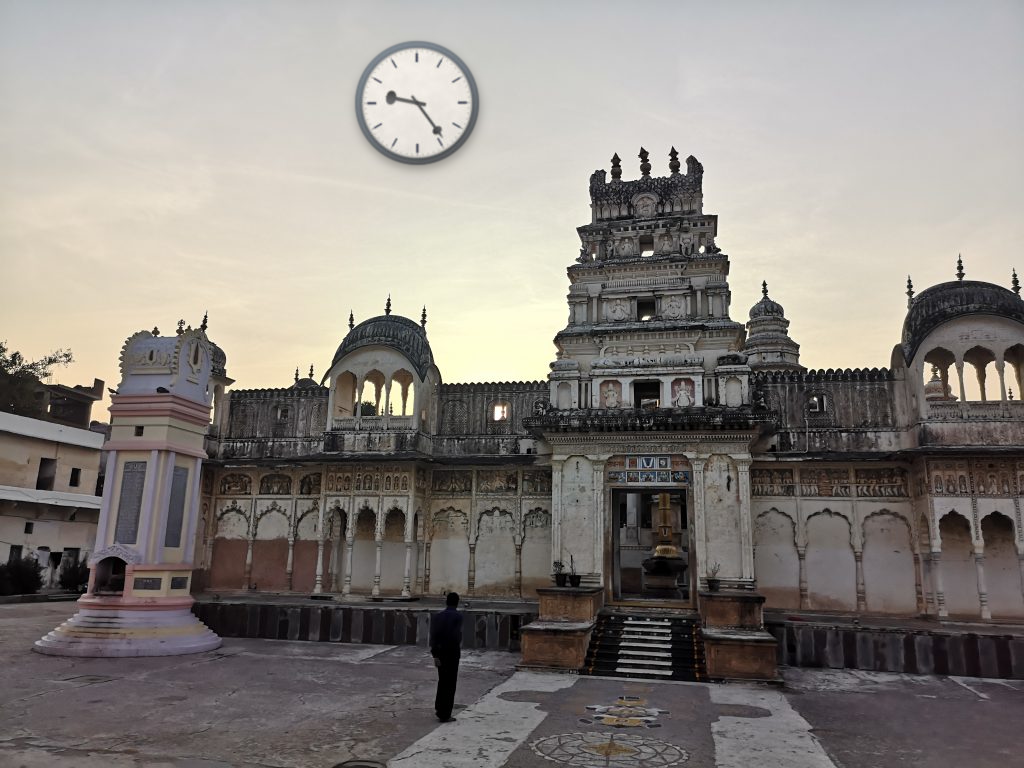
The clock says h=9 m=24
